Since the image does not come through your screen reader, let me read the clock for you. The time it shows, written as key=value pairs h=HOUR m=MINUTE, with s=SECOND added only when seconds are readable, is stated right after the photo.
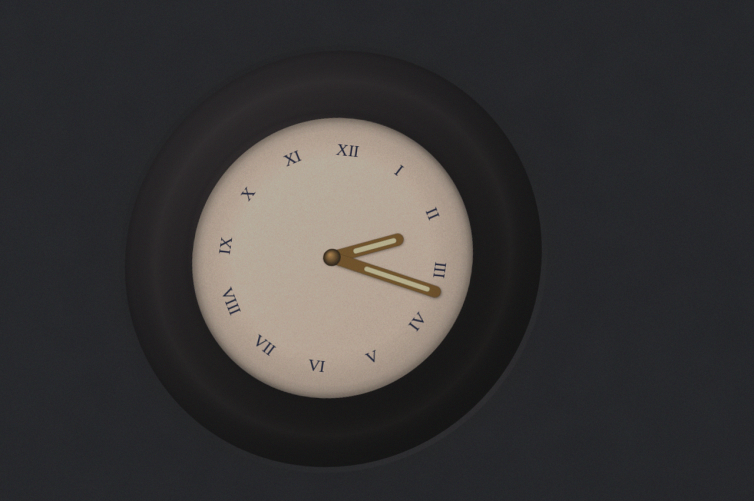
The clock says h=2 m=17
